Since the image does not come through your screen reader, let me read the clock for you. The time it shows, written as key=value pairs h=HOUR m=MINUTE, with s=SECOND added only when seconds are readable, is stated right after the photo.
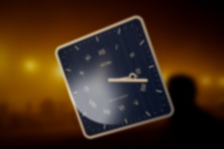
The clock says h=3 m=18
